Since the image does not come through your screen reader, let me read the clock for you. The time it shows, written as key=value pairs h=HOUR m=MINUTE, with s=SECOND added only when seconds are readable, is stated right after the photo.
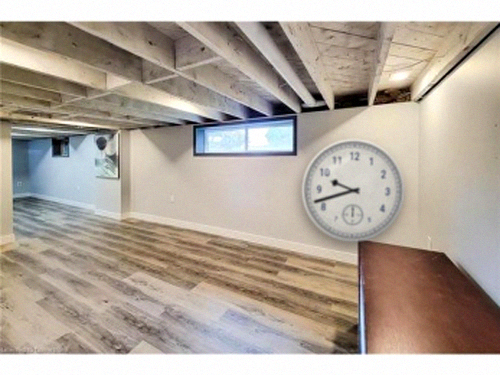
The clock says h=9 m=42
